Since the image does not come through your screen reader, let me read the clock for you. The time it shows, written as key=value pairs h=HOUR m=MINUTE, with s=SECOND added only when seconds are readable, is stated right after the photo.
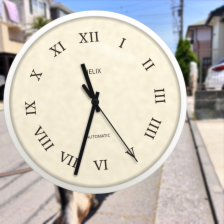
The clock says h=11 m=33 s=25
